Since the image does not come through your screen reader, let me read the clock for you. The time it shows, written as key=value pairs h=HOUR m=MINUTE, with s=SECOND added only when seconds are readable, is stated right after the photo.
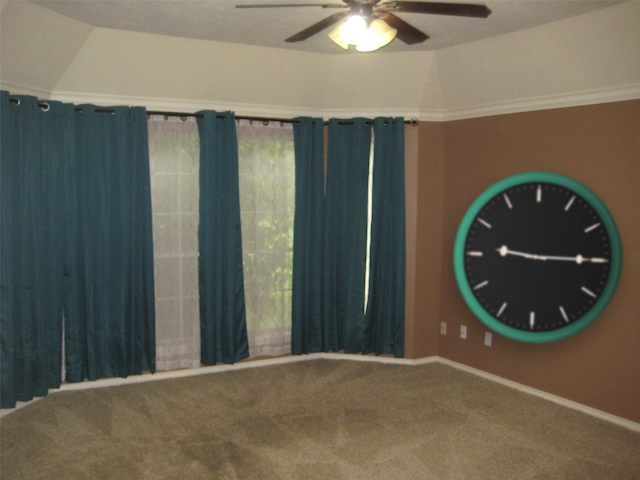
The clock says h=9 m=15
